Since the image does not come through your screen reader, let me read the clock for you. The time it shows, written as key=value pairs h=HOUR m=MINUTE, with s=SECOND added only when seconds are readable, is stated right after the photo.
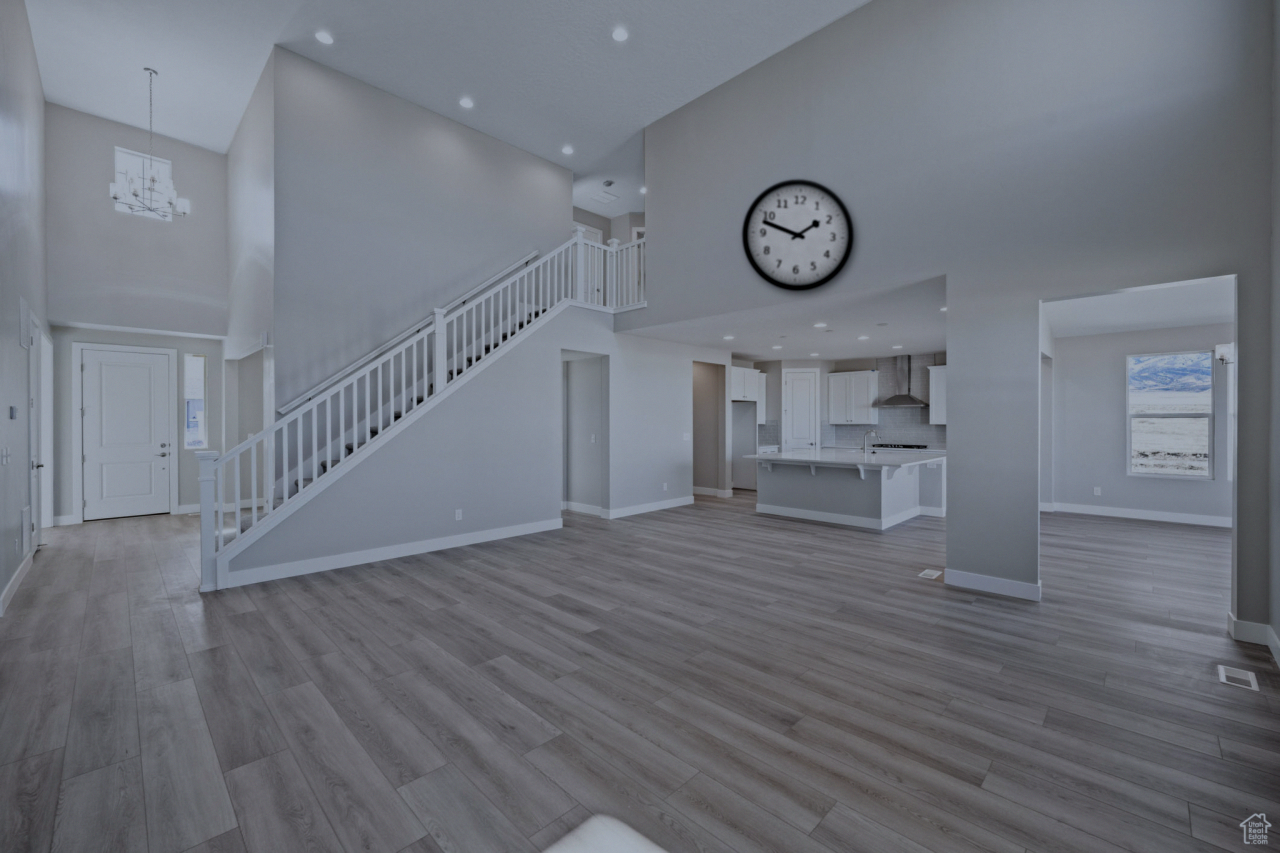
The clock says h=1 m=48
